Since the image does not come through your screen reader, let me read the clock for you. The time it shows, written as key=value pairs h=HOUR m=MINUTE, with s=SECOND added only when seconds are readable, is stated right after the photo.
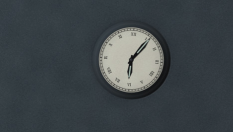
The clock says h=6 m=6
